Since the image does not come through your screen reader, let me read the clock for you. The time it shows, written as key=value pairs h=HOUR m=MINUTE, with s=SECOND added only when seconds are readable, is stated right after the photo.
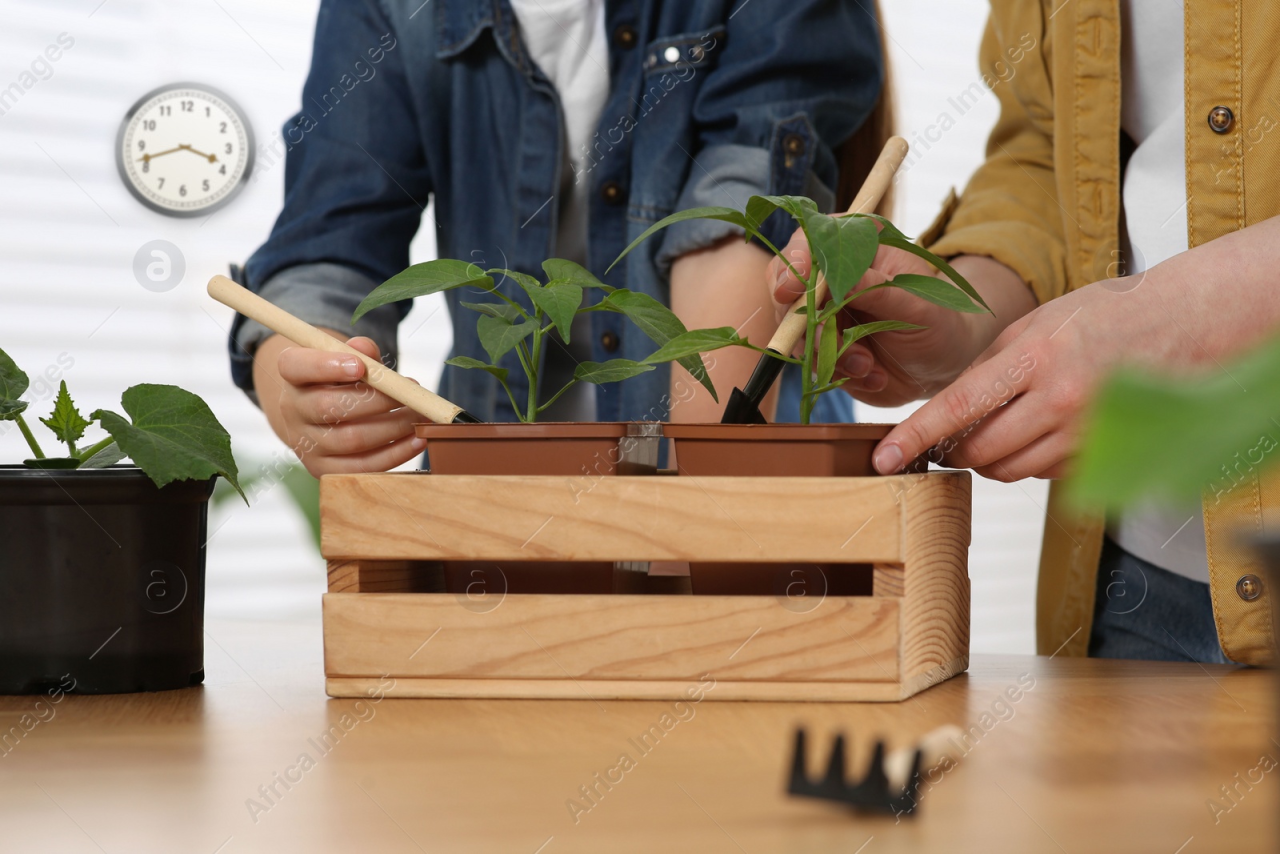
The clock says h=3 m=42
